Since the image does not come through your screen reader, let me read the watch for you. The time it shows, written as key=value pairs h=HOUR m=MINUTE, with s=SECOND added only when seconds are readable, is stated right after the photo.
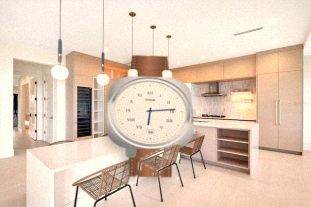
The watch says h=6 m=14
